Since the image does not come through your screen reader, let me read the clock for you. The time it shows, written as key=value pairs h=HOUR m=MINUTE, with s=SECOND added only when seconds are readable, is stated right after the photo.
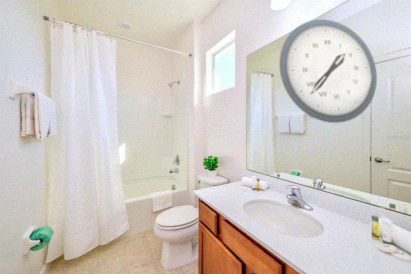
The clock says h=1 m=38
